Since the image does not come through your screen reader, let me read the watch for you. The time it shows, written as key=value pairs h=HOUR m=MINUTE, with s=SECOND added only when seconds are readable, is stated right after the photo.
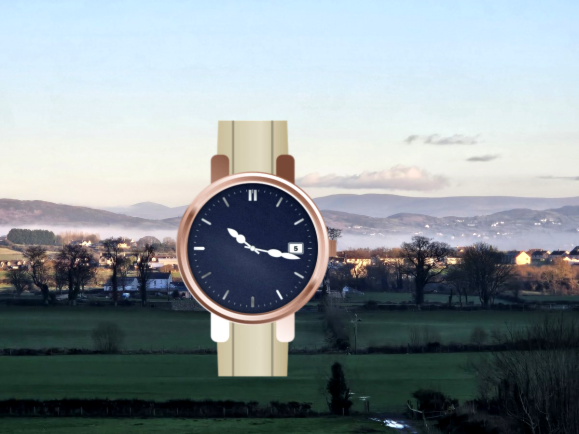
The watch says h=10 m=17
